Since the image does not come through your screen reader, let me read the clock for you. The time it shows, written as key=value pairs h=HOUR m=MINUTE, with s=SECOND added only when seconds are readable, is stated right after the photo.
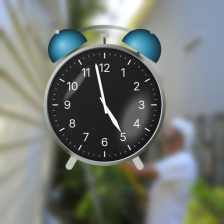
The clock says h=4 m=58
